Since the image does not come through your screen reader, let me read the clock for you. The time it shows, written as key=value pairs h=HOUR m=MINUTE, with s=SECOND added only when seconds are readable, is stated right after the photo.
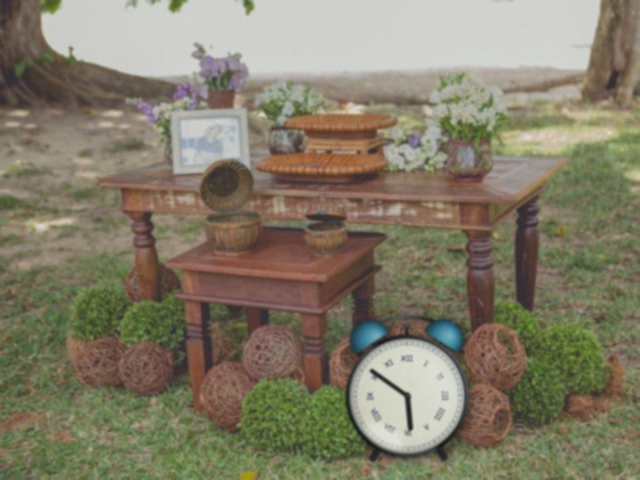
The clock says h=5 m=51
